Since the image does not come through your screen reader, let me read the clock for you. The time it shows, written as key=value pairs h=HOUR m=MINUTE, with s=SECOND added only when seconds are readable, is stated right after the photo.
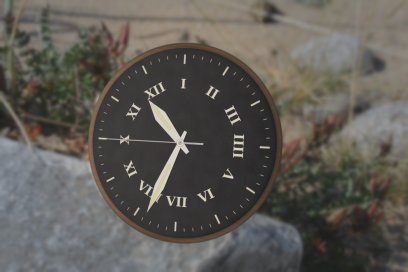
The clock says h=11 m=38 s=50
